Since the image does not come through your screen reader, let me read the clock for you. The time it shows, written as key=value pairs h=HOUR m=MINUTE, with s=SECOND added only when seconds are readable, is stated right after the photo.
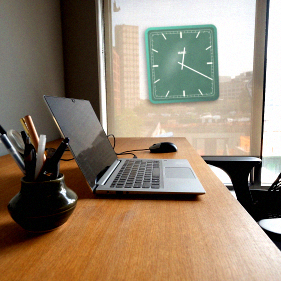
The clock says h=12 m=20
